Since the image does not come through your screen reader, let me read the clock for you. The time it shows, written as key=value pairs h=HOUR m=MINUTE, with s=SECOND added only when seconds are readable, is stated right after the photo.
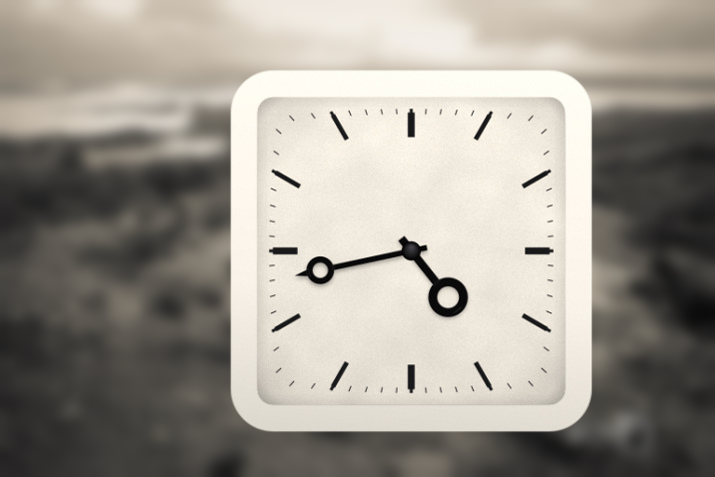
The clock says h=4 m=43
